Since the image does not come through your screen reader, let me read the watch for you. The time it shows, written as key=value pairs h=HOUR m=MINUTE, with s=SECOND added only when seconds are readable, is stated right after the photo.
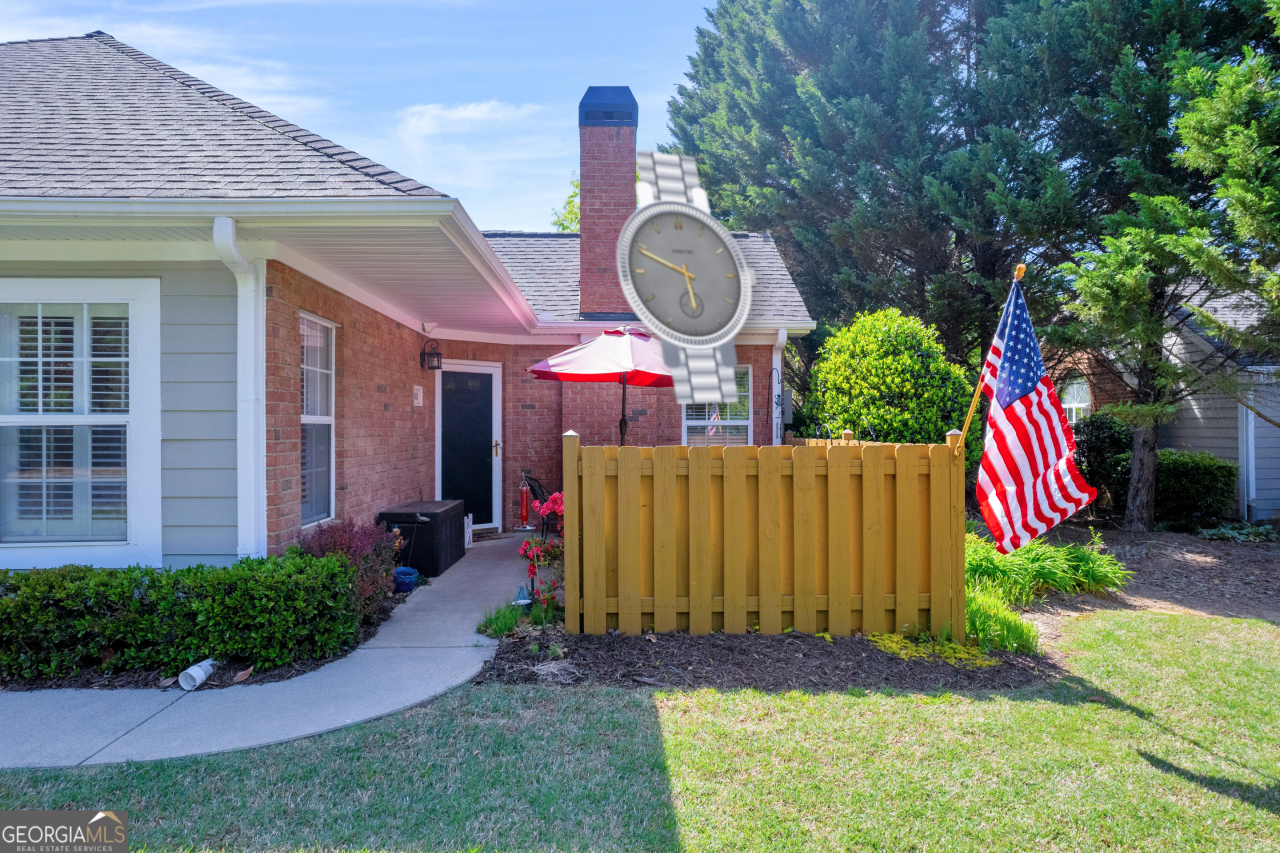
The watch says h=5 m=49
